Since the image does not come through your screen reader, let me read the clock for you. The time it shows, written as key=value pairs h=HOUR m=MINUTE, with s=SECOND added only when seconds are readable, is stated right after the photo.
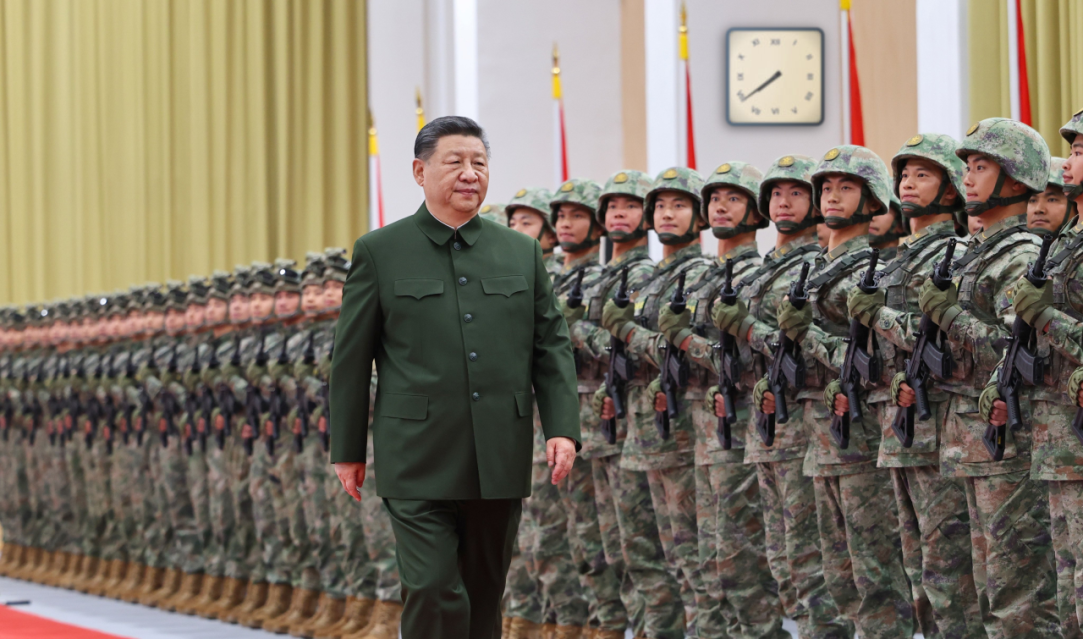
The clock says h=7 m=39
